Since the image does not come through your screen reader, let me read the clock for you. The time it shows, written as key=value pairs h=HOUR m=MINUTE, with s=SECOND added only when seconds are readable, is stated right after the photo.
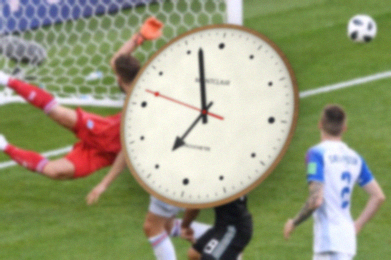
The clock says h=6 m=56 s=47
